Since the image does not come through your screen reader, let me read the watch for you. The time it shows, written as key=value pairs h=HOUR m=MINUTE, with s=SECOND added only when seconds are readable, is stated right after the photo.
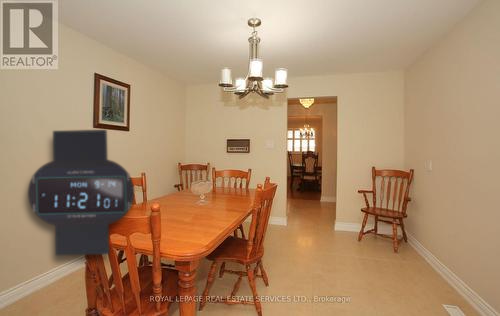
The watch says h=11 m=21 s=1
